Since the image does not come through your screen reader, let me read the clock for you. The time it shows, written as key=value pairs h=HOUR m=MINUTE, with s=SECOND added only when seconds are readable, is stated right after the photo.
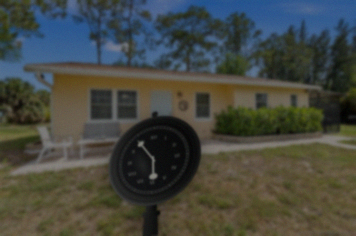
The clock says h=5 m=54
